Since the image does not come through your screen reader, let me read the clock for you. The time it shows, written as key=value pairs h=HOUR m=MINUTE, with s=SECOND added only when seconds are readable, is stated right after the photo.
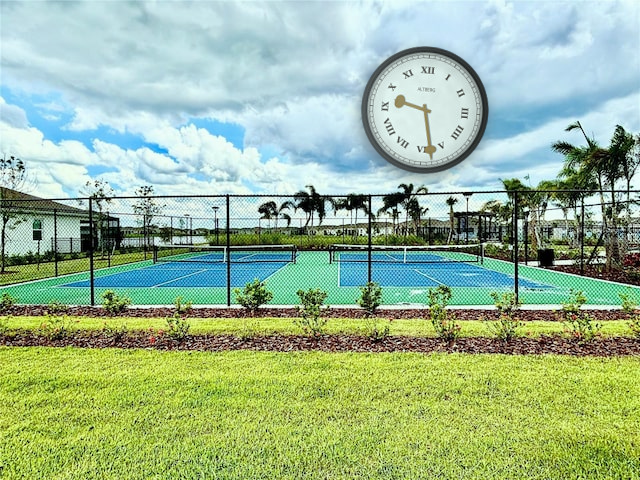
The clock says h=9 m=28
